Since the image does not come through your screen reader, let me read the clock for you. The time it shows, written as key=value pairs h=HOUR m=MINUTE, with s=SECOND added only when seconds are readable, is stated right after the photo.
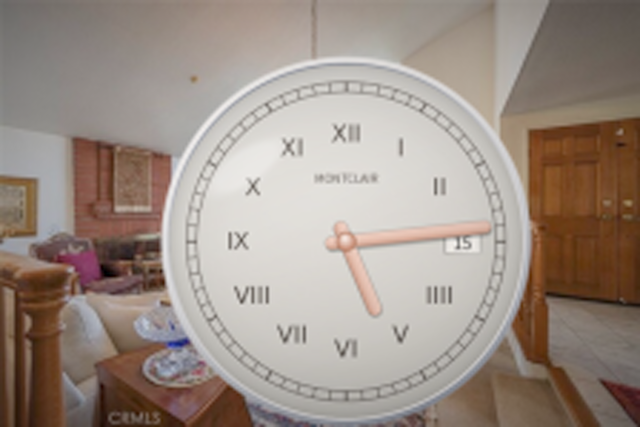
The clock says h=5 m=14
